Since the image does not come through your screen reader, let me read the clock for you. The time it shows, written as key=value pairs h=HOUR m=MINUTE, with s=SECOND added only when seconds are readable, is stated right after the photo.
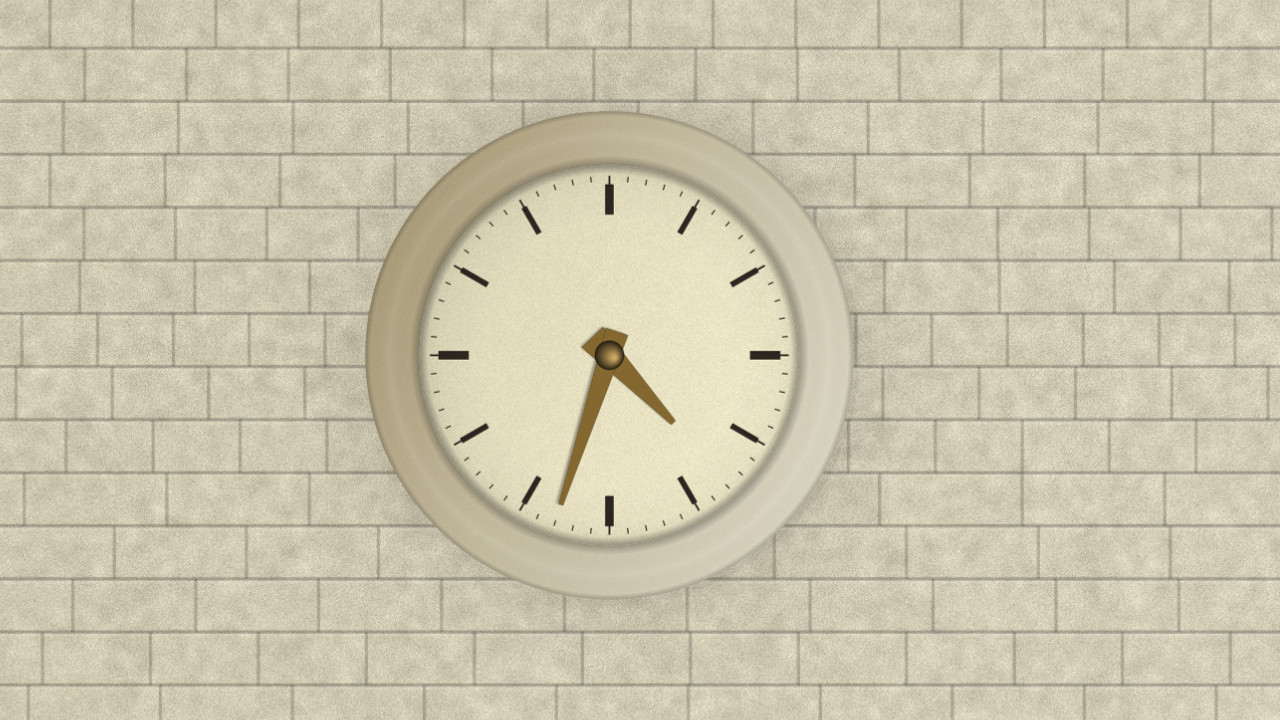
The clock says h=4 m=33
